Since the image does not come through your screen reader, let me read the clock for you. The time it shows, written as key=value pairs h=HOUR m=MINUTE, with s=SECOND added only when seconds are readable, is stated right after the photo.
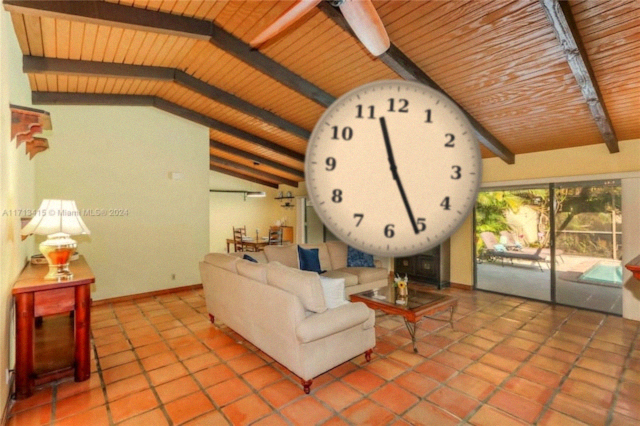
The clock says h=11 m=26
